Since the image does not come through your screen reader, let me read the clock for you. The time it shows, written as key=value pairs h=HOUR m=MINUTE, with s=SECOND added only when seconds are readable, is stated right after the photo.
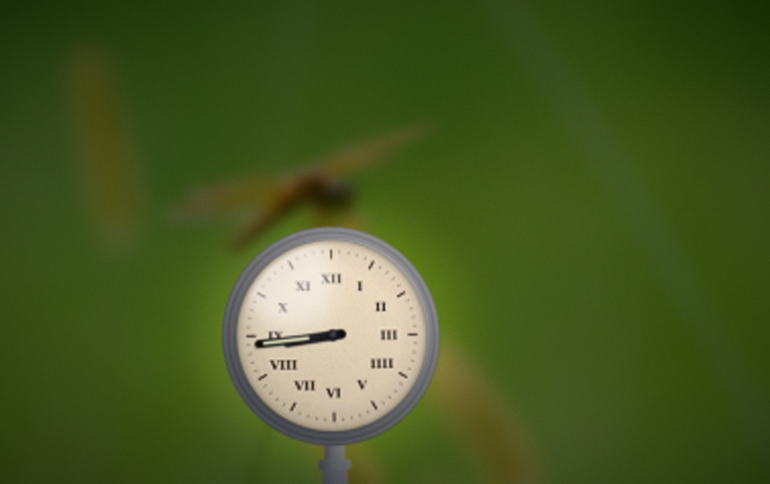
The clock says h=8 m=44
